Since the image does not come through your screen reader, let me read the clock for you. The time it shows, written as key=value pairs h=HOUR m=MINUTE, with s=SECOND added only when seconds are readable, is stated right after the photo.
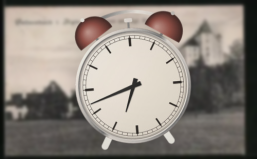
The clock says h=6 m=42
